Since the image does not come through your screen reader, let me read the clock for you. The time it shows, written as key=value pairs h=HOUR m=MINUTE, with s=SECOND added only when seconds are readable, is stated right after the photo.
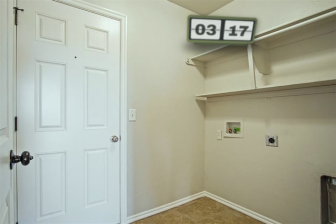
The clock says h=3 m=17
